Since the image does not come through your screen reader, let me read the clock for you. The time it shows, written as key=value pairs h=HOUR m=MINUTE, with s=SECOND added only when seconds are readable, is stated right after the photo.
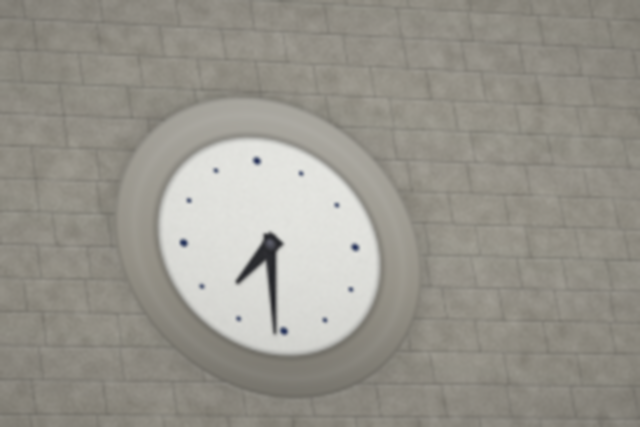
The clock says h=7 m=31
